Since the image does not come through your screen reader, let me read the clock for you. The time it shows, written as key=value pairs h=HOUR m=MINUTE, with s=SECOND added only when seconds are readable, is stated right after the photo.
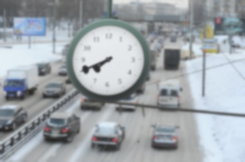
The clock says h=7 m=41
